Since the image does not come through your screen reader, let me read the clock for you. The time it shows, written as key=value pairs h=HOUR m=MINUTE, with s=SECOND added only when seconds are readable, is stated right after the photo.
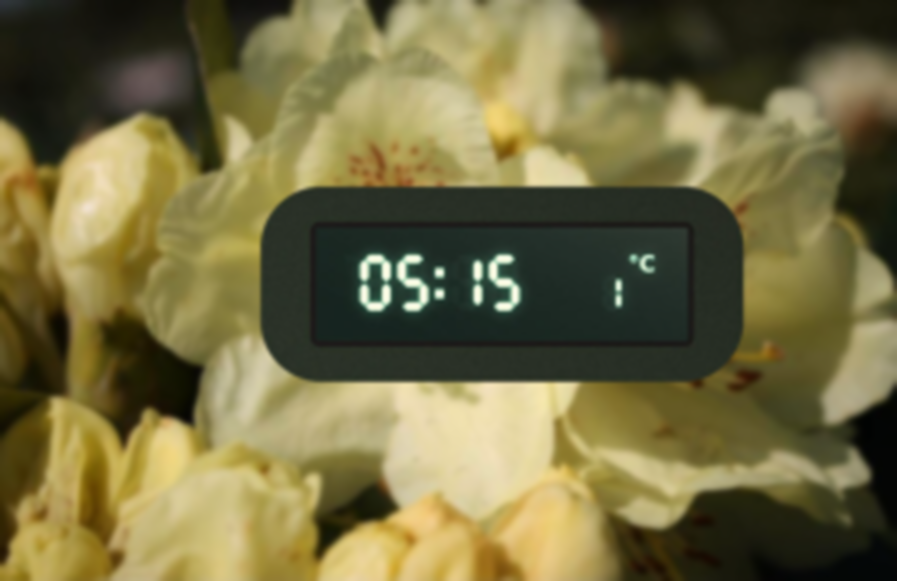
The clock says h=5 m=15
